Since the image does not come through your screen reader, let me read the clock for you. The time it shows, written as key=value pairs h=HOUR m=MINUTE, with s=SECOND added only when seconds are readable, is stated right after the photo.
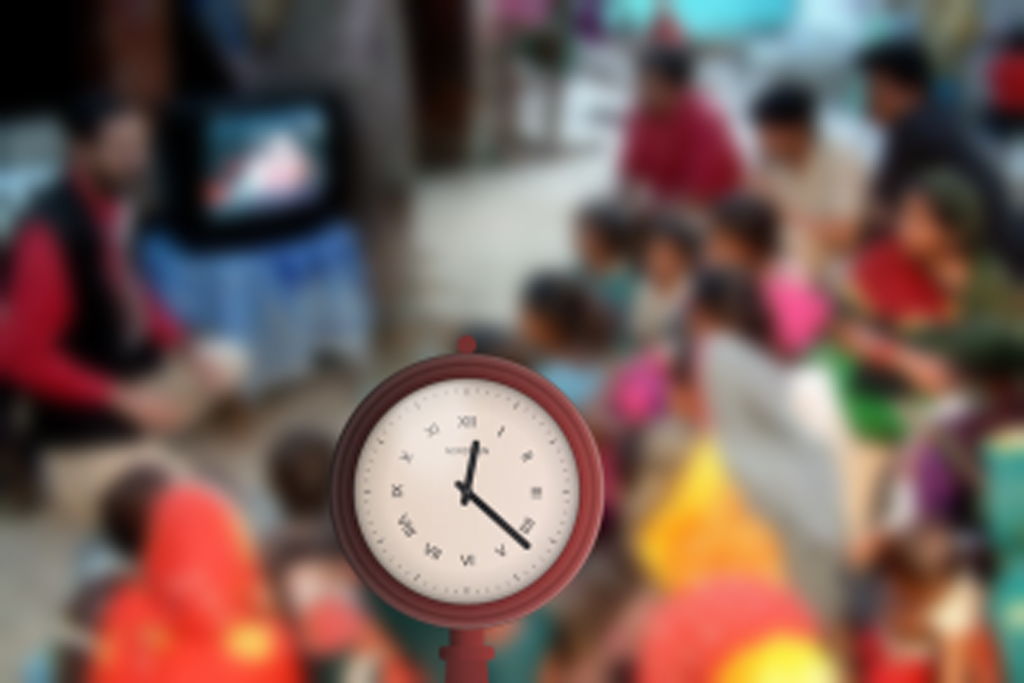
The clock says h=12 m=22
